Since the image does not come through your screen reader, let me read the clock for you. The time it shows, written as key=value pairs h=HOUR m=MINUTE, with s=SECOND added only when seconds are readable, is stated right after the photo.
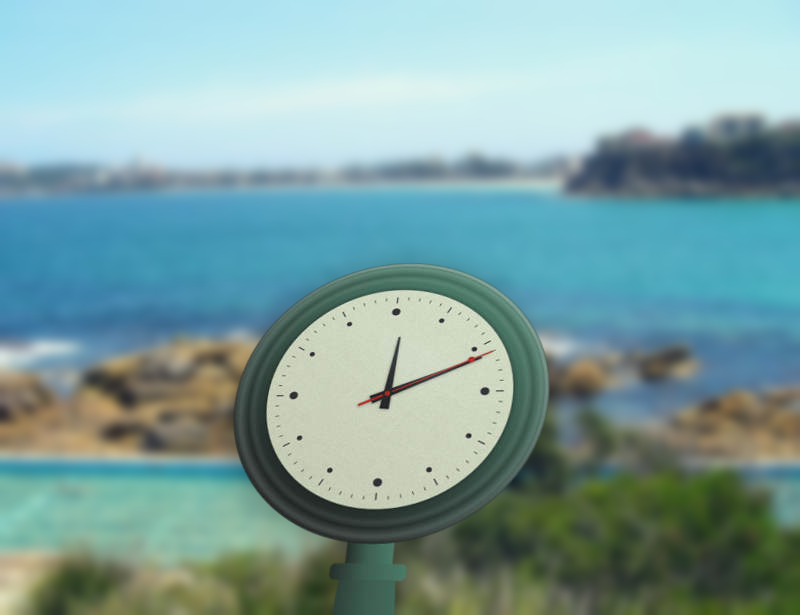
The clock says h=12 m=11 s=11
